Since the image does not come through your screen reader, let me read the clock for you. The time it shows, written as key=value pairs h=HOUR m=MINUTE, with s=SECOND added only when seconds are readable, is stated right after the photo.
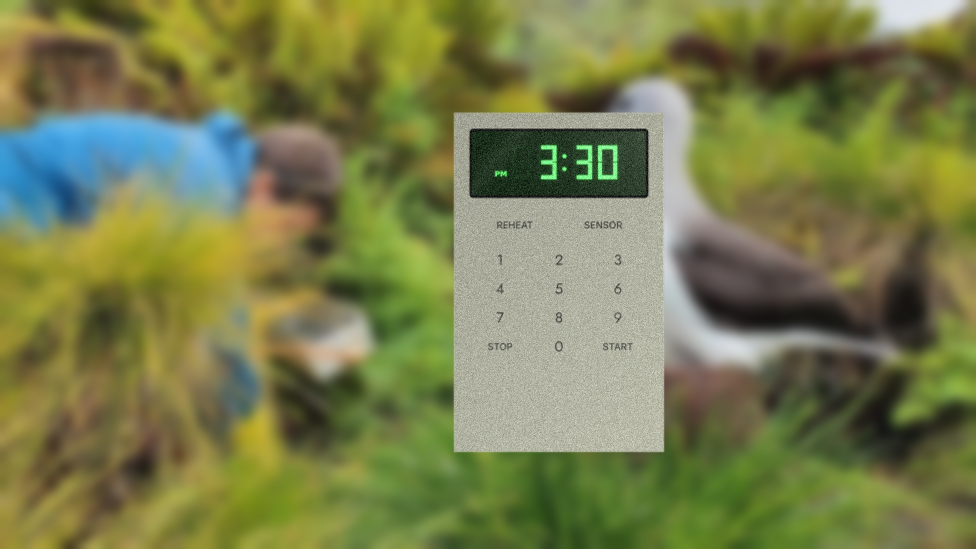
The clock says h=3 m=30
